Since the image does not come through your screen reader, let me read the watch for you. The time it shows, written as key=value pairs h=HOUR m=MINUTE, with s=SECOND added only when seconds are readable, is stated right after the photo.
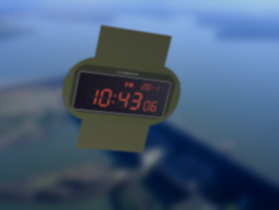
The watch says h=10 m=43 s=6
